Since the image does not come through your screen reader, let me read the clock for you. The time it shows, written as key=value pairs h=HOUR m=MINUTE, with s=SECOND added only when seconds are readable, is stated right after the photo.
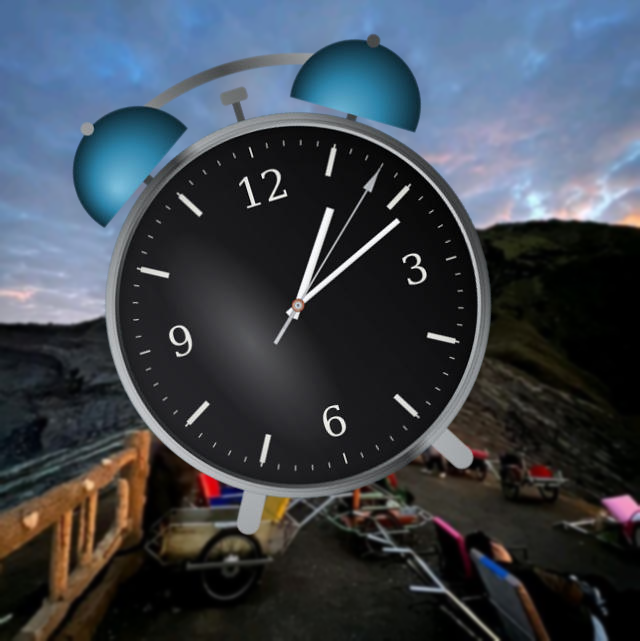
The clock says h=1 m=11 s=8
